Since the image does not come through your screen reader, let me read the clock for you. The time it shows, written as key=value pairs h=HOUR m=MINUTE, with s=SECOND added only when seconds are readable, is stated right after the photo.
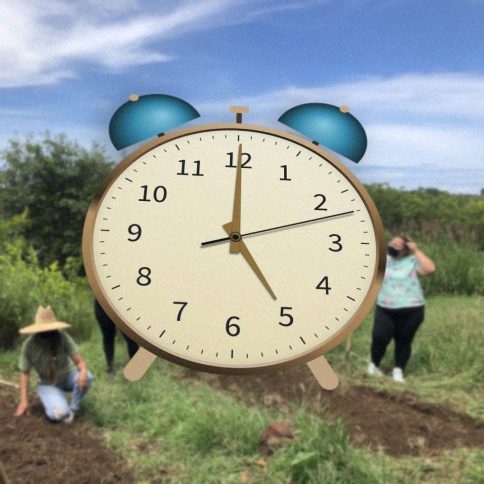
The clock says h=5 m=0 s=12
